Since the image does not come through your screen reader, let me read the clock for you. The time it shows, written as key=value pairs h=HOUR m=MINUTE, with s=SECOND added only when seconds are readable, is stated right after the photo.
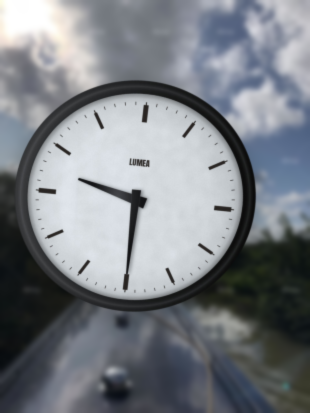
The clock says h=9 m=30
